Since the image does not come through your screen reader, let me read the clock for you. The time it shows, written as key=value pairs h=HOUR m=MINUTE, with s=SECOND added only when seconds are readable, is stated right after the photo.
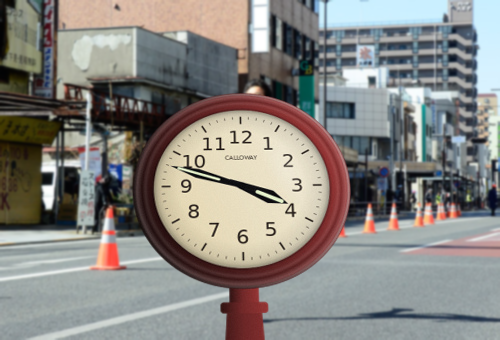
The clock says h=3 m=48
